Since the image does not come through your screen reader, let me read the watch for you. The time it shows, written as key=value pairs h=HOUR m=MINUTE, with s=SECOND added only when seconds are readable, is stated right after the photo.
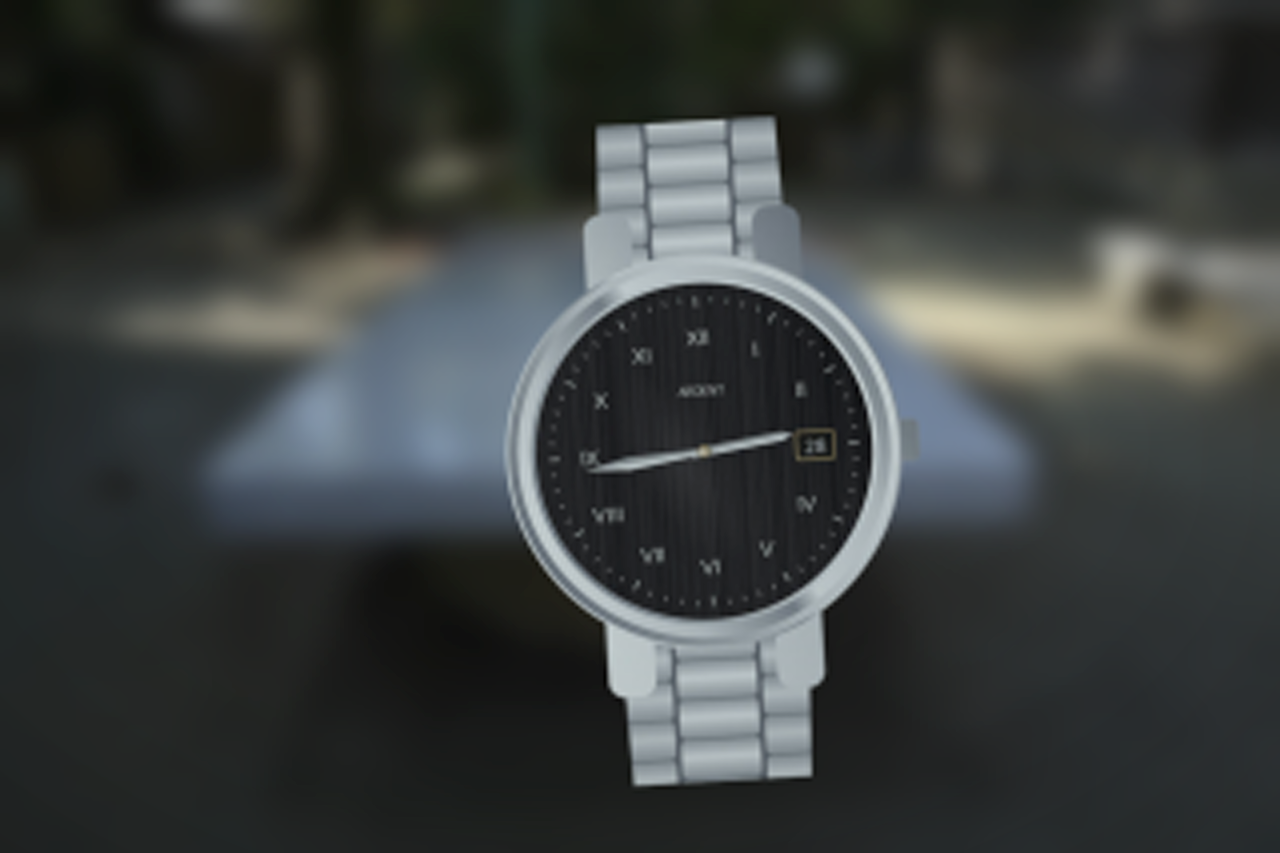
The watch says h=2 m=44
